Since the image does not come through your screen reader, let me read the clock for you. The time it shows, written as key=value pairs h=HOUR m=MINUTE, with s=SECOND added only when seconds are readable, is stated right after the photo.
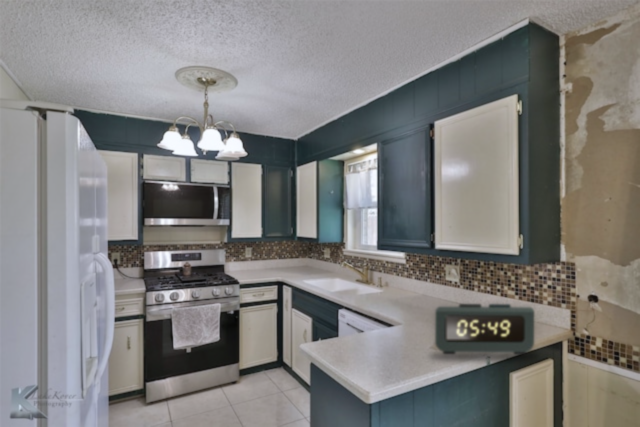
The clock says h=5 m=49
